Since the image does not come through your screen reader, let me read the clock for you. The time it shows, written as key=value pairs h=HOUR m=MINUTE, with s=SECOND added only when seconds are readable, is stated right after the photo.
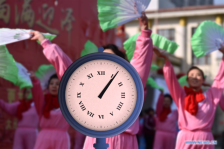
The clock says h=1 m=6
